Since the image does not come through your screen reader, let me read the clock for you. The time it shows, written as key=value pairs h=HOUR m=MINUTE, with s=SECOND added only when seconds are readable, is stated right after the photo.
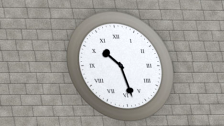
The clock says h=10 m=28
